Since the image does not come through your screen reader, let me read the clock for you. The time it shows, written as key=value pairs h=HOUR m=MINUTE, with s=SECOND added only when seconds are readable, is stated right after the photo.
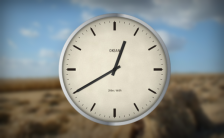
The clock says h=12 m=40
